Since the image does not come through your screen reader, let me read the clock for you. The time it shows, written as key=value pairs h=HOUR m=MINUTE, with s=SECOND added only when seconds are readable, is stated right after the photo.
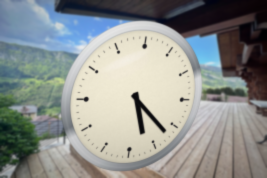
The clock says h=5 m=22
